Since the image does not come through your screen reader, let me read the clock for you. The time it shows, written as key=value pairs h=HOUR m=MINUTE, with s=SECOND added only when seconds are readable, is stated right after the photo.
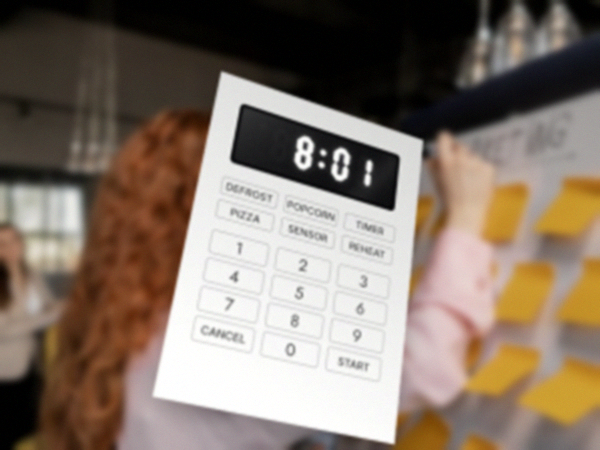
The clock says h=8 m=1
